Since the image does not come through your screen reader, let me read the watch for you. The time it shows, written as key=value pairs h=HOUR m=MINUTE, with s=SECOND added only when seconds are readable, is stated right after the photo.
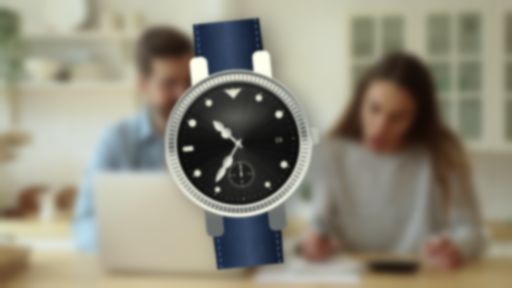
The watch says h=10 m=36
